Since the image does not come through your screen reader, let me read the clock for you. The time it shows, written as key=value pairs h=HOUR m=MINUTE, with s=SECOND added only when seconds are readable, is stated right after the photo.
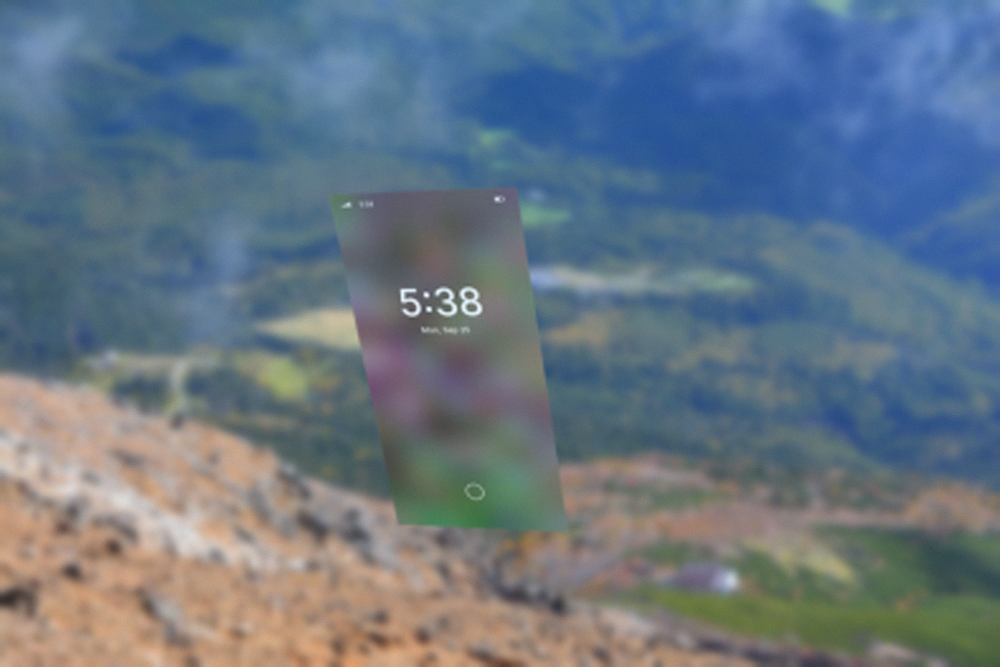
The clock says h=5 m=38
